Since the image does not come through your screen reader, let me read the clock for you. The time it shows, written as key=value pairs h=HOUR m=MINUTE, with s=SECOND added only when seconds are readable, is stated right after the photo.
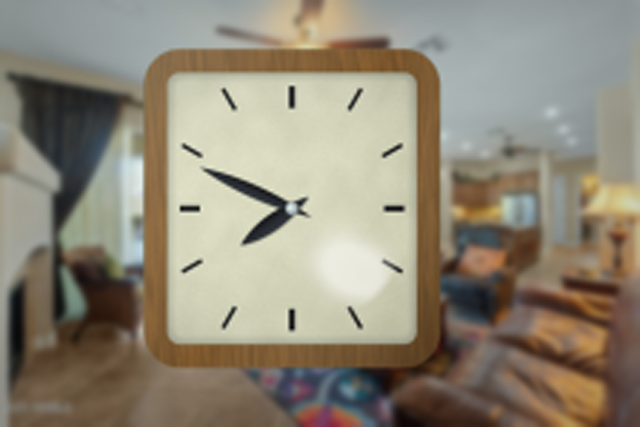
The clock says h=7 m=49
